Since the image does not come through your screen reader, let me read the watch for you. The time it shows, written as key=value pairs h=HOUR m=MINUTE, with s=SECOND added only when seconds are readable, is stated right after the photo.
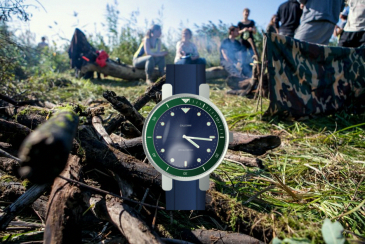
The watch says h=4 m=16
